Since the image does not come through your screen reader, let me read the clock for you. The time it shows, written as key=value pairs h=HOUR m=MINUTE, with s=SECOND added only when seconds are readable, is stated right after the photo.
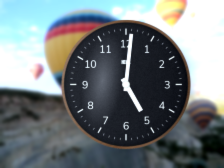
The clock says h=5 m=1
